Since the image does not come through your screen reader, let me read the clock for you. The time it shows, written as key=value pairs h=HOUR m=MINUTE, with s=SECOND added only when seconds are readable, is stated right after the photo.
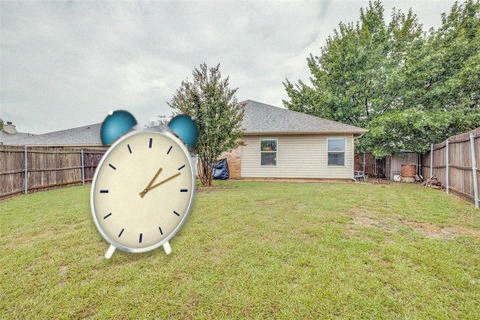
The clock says h=1 m=11
